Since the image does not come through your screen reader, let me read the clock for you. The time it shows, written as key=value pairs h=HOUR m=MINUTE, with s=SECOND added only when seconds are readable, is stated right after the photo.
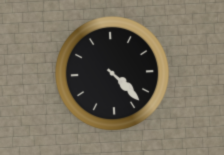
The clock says h=4 m=23
